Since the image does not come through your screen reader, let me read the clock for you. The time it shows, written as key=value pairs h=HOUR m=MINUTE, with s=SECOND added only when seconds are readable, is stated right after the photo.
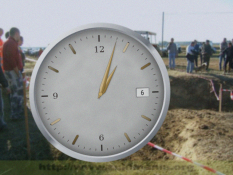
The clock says h=1 m=3
